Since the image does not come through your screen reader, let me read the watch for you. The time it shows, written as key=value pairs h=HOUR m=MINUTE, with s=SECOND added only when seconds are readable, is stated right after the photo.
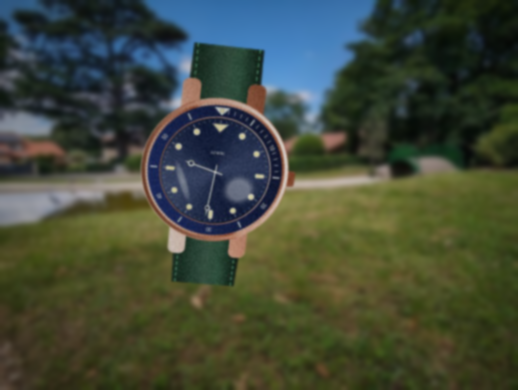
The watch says h=9 m=31
